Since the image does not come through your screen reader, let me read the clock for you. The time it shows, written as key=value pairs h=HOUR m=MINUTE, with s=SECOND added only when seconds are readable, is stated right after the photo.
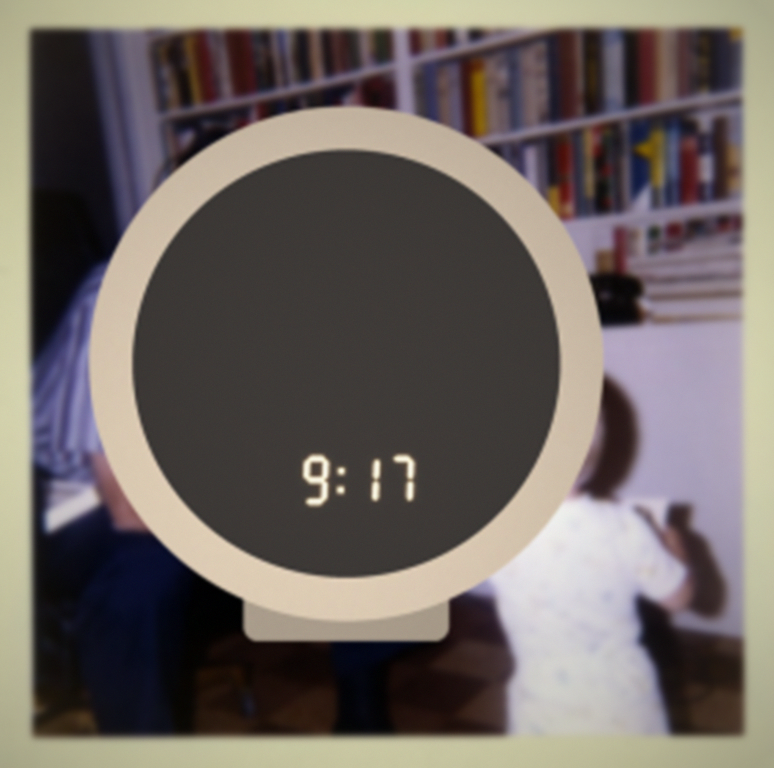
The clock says h=9 m=17
